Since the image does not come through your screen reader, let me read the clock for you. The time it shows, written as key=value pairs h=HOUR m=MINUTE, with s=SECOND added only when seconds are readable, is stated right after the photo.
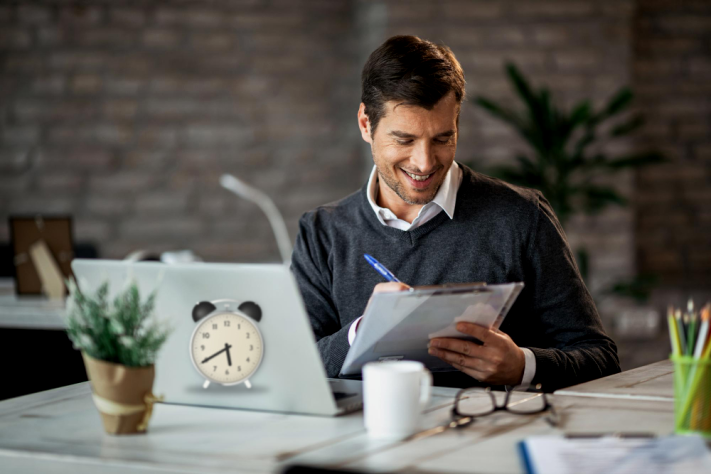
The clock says h=5 m=40
